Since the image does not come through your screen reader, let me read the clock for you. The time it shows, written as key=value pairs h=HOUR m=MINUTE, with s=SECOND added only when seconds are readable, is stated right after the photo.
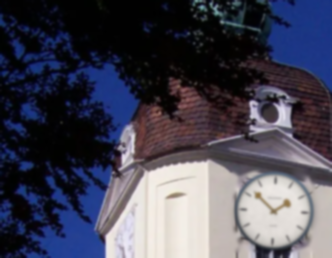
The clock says h=1 m=52
